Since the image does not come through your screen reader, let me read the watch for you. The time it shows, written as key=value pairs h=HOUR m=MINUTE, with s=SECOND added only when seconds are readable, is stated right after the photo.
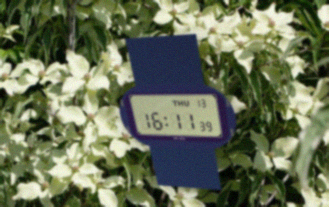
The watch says h=16 m=11
